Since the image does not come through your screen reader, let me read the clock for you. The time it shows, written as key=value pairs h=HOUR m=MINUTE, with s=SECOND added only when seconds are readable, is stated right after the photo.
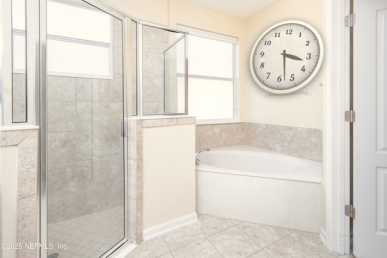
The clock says h=3 m=28
